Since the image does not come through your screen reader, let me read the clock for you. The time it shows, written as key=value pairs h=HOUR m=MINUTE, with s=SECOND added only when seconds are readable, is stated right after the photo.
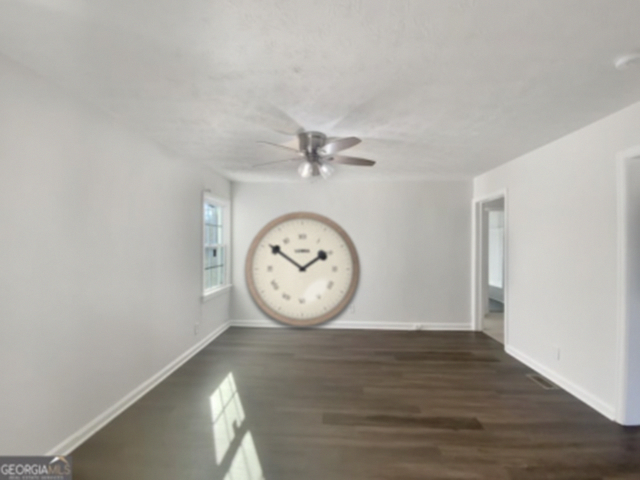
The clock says h=1 m=51
